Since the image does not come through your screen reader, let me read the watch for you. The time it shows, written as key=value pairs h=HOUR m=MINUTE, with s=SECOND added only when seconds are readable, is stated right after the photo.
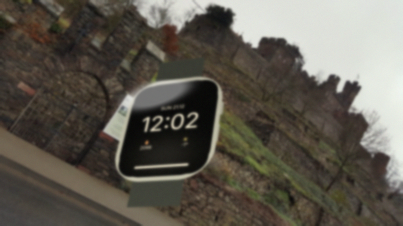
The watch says h=12 m=2
